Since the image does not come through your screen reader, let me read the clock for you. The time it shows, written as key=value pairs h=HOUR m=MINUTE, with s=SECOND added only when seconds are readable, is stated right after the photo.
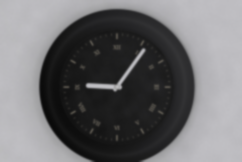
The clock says h=9 m=6
